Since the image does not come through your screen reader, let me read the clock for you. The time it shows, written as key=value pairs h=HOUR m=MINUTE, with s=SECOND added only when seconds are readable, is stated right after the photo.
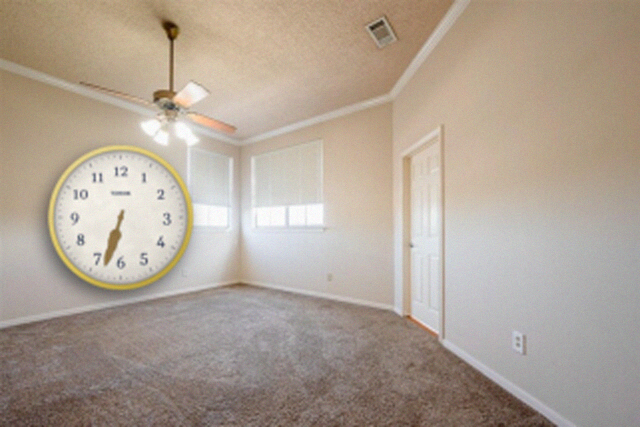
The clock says h=6 m=33
